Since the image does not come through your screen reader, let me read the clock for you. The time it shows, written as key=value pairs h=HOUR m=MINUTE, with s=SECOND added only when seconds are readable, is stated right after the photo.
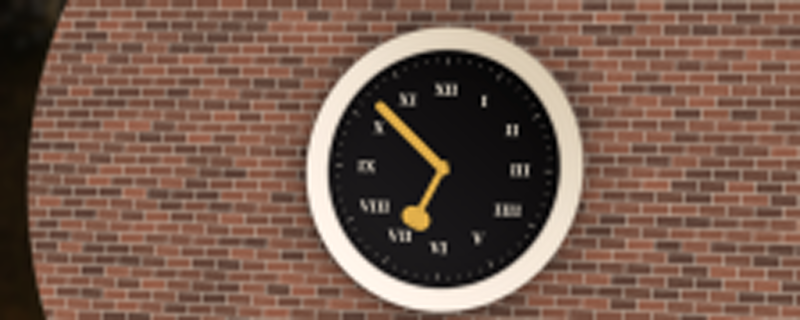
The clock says h=6 m=52
